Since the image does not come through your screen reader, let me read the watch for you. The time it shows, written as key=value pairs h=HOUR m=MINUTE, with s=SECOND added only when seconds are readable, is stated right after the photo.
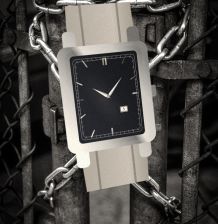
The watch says h=10 m=7
